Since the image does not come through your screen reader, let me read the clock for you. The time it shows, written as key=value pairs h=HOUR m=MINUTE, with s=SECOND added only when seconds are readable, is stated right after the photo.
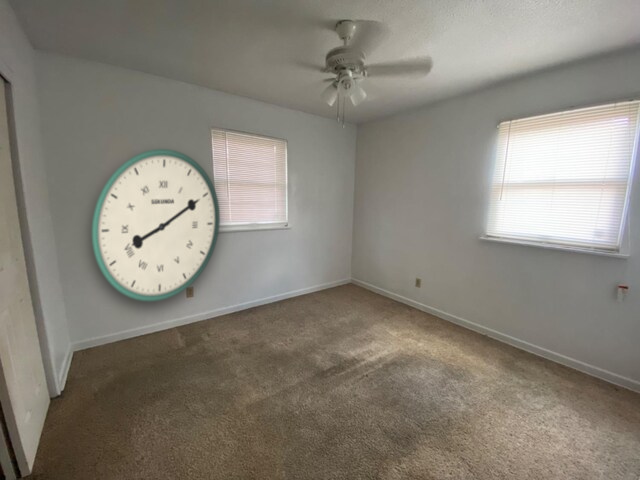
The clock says h=8 m=10
